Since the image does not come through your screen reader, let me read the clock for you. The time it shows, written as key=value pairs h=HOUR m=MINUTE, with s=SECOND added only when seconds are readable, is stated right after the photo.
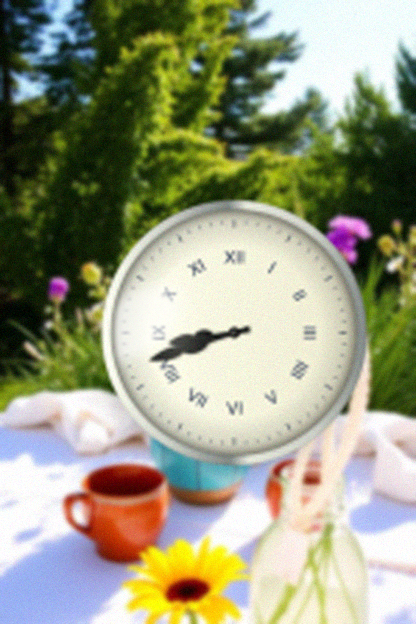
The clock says h=8 m=42
